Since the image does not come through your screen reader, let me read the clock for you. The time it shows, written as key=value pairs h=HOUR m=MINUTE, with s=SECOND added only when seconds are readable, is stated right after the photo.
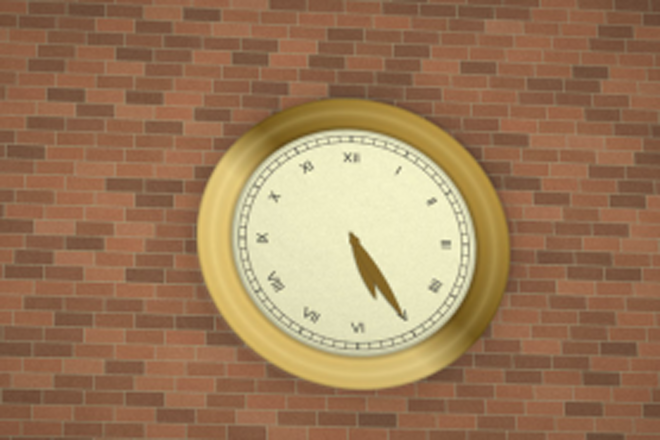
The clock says h=5 m=25
